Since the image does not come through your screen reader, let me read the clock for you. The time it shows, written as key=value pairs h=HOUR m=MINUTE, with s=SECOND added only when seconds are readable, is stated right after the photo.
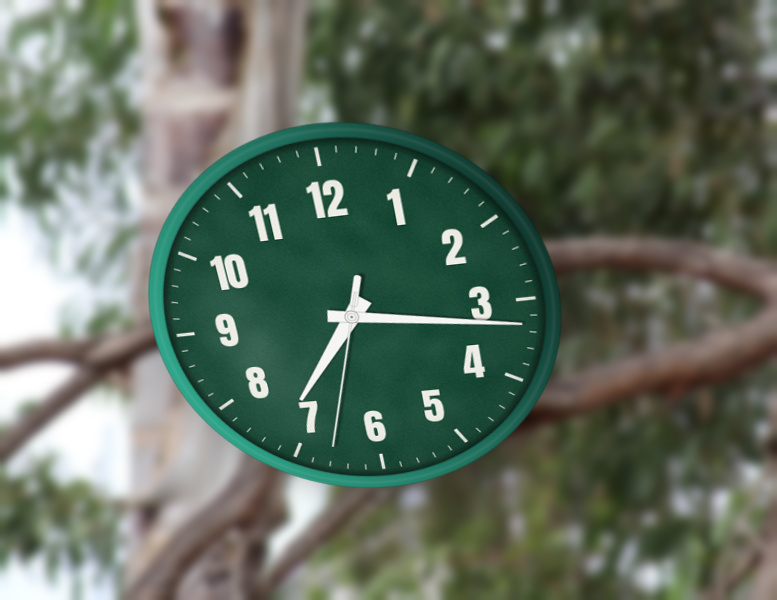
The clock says h=7 m=16 s=33
